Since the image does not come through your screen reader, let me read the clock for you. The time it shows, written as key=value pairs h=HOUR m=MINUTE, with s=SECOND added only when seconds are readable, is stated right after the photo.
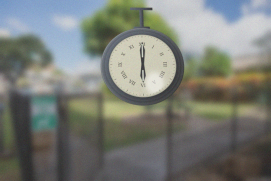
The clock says h=6 m=0
